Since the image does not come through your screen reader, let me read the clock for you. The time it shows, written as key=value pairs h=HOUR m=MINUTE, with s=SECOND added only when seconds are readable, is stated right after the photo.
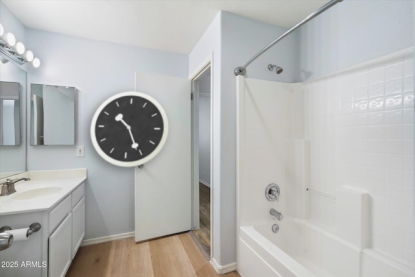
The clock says h=10 m=26
